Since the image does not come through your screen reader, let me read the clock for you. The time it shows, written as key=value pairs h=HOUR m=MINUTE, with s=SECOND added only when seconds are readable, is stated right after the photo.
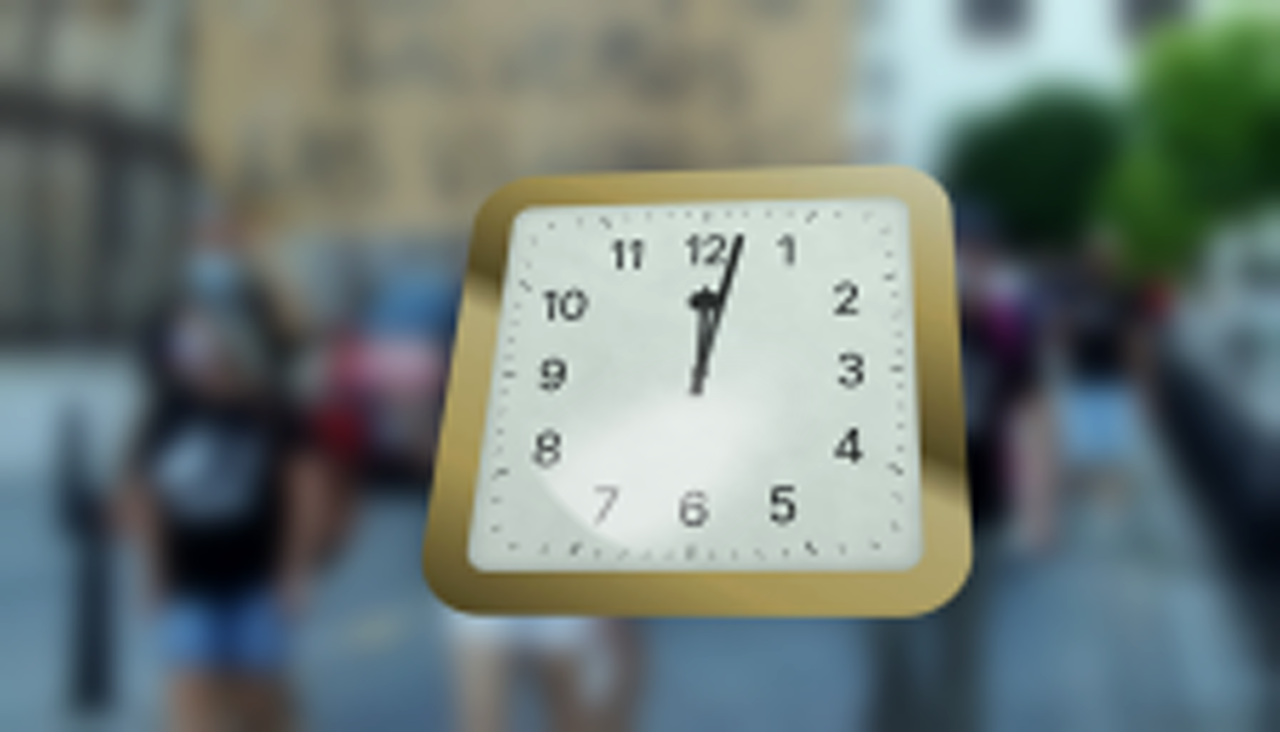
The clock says h=12 m=2
